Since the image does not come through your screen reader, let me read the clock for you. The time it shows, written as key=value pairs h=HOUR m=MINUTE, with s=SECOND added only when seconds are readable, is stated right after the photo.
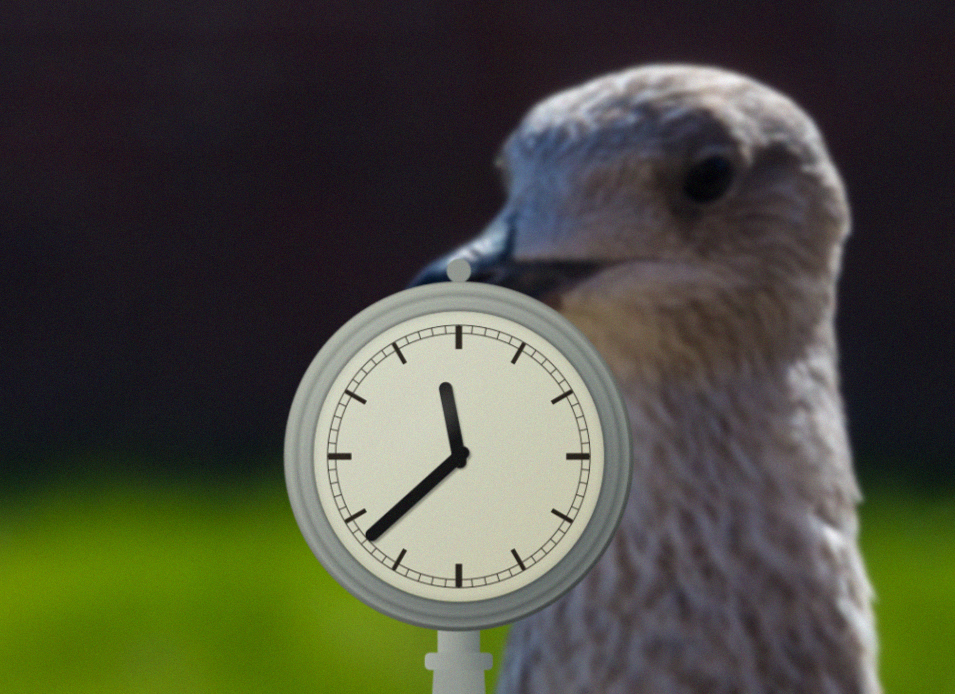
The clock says h=11 m=38
